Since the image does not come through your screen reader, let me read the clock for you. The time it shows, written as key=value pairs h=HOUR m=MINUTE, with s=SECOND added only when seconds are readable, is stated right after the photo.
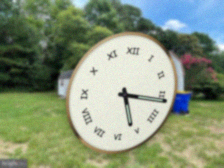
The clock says h=5 m=16
